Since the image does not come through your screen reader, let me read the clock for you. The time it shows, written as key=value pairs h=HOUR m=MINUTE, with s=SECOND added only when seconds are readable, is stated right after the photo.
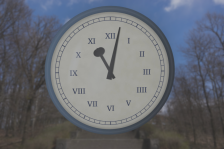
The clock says h=11 m=2
